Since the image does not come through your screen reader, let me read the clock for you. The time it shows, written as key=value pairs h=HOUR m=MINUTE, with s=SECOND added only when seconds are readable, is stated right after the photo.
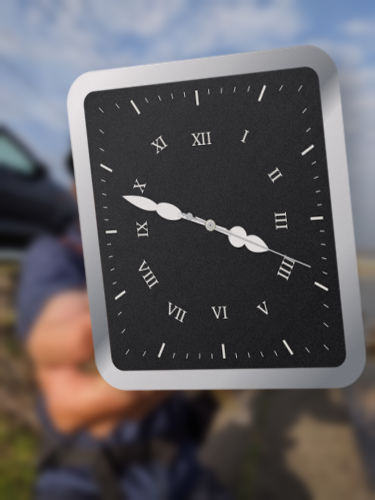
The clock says h=3 m=48 s=19
